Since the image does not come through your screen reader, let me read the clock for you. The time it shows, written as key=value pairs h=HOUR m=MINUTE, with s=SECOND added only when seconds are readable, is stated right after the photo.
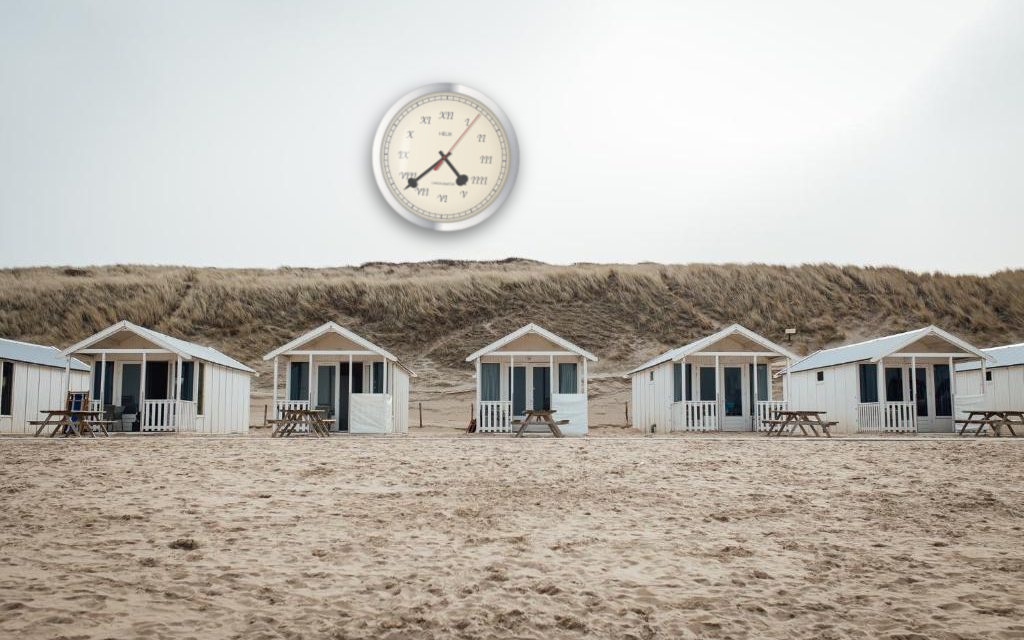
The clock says h=4 m=38 s=6
